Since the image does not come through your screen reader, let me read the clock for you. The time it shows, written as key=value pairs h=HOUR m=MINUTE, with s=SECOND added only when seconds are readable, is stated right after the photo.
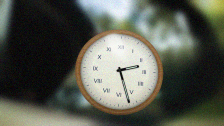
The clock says h=2 m=27
